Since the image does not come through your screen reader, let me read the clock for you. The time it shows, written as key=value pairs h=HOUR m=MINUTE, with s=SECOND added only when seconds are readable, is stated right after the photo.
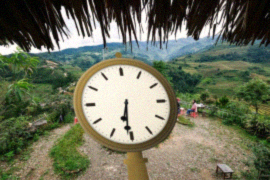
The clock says h=6 m=31
